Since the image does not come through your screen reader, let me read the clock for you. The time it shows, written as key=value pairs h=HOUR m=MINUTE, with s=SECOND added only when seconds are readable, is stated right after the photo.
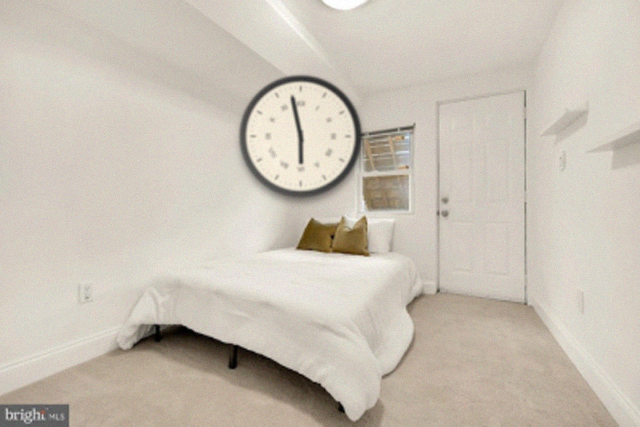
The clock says h=5 m=58
